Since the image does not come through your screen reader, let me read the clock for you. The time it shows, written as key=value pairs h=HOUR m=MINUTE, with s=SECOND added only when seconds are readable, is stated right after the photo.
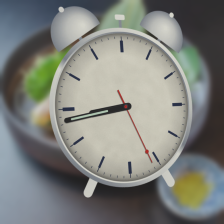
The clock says h=8 m=43 s=26
